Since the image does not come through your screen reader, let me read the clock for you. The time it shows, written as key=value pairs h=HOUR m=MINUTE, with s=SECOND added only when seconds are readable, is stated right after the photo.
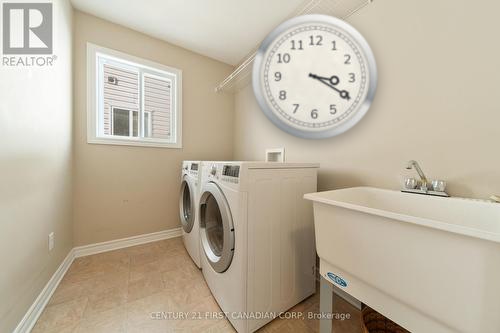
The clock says h=3 m=20
